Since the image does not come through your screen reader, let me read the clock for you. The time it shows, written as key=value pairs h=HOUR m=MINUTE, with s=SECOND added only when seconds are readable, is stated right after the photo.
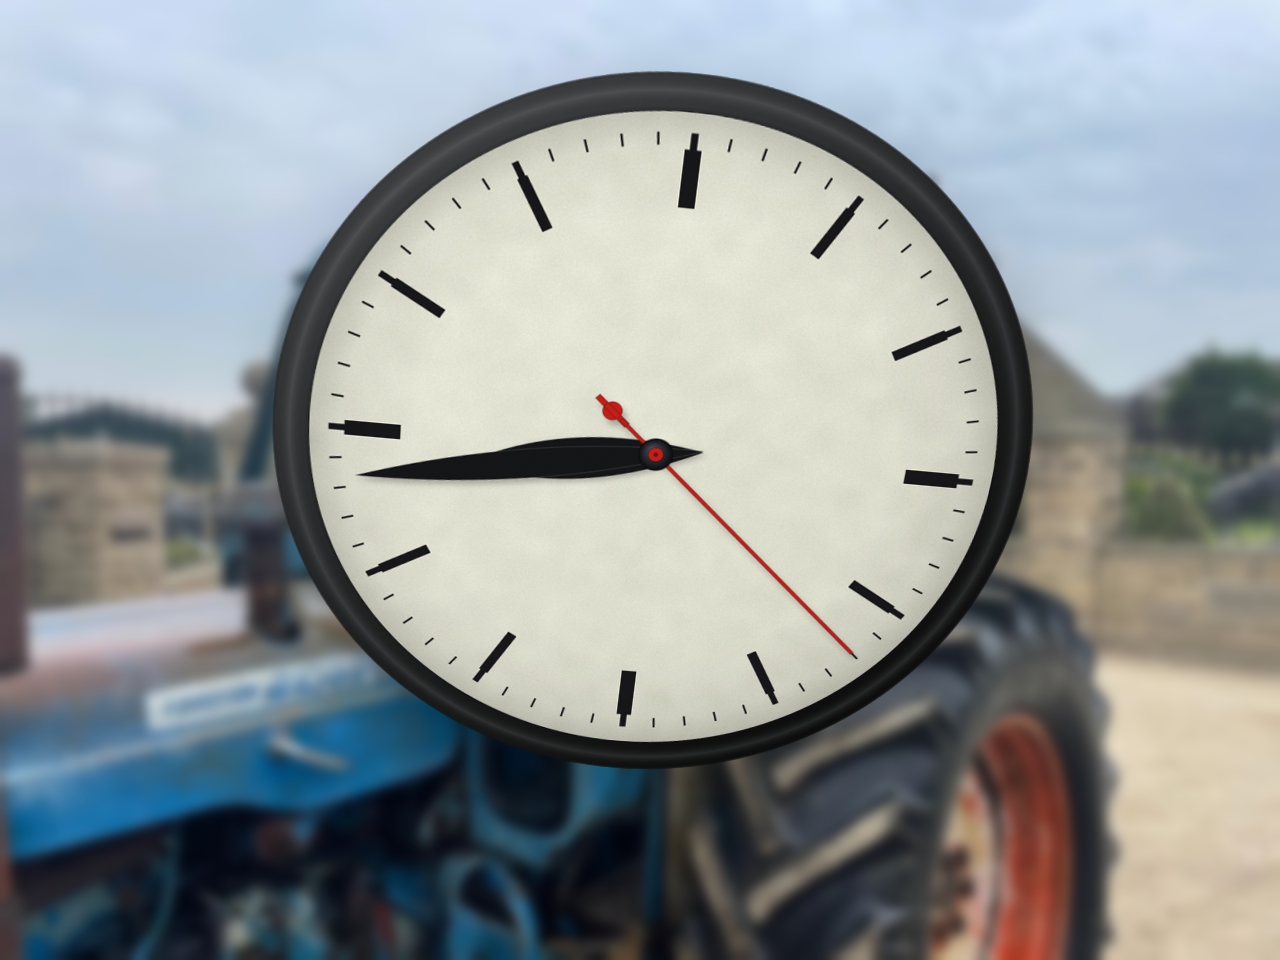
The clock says h=8 m=43 s=22
